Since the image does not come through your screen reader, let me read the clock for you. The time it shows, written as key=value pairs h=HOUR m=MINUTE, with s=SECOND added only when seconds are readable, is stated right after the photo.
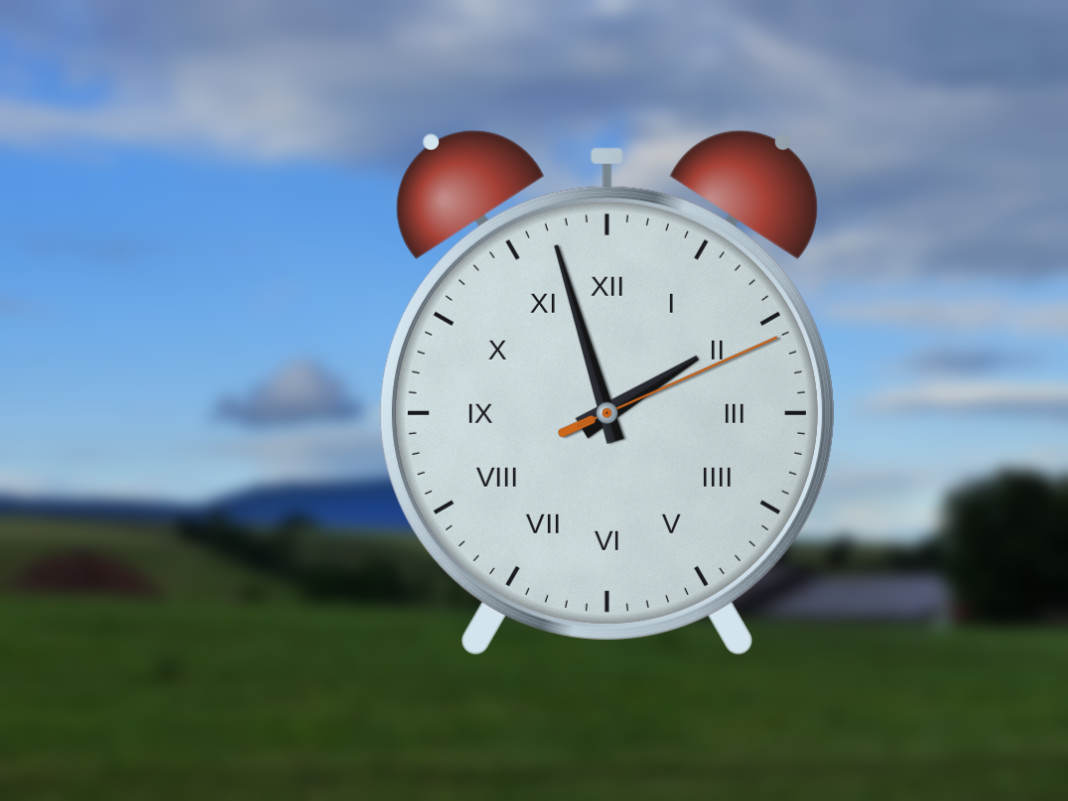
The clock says h=1 m=57 s=11
